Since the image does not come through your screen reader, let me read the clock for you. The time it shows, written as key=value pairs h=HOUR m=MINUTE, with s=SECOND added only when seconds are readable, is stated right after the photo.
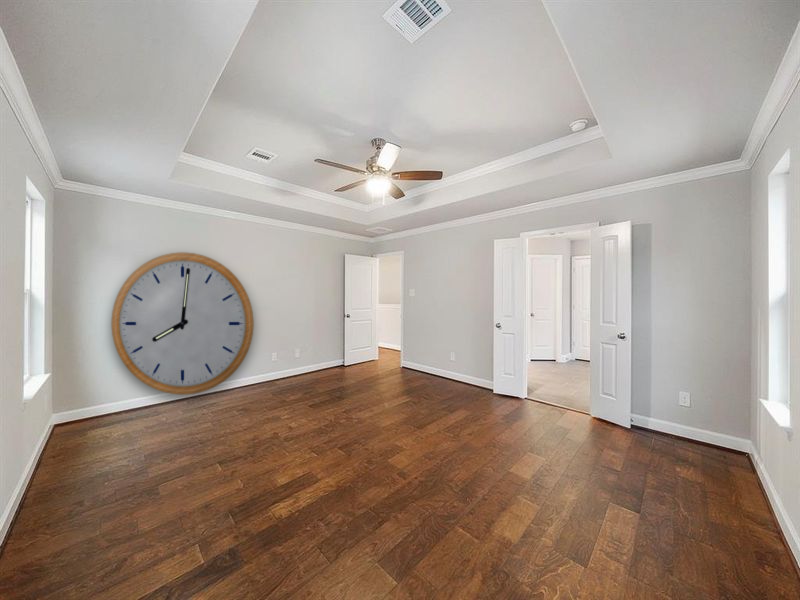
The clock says h=8 m=1
